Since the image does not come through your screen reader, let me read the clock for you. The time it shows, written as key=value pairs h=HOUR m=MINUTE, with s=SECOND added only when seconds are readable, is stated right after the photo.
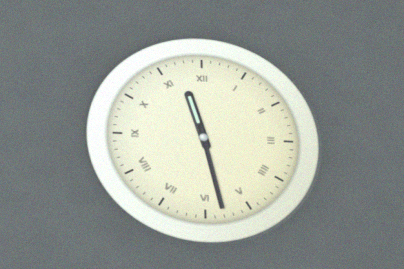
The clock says h=11 m=28
